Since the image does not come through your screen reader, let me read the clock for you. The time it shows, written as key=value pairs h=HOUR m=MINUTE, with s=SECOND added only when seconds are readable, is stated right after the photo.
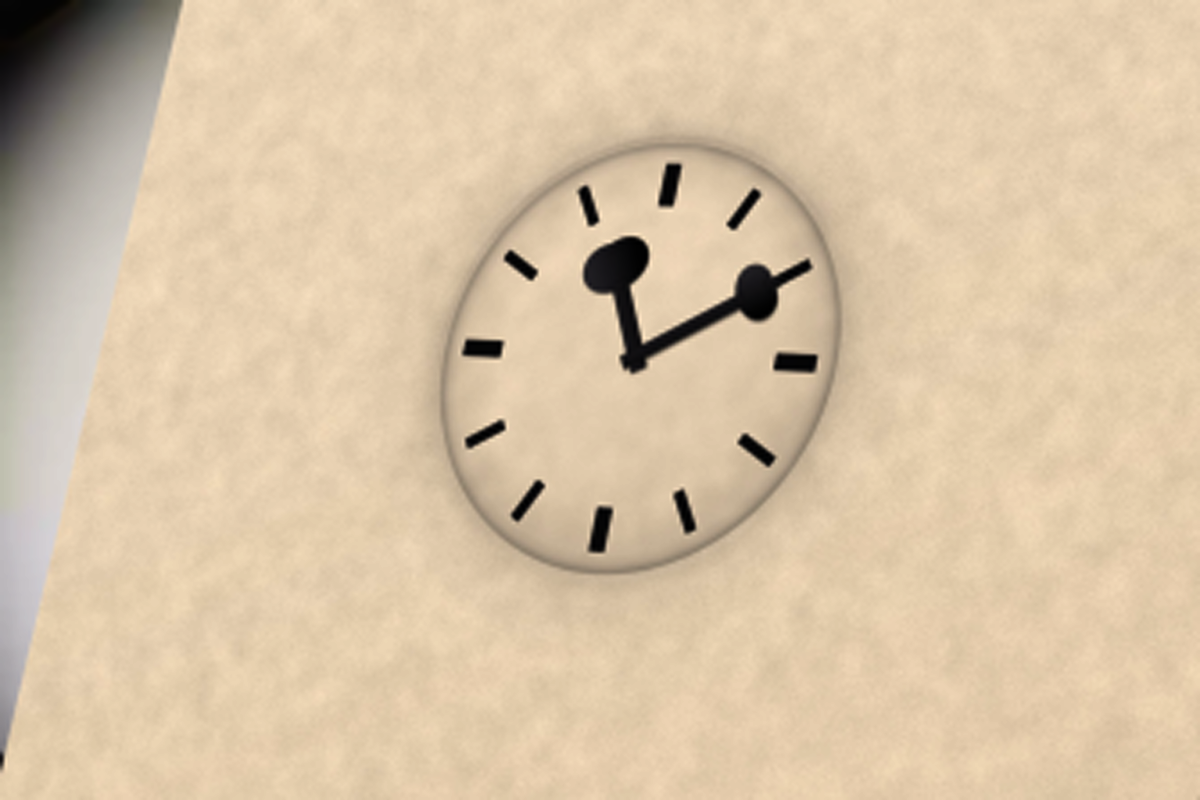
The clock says h=11 m=10
